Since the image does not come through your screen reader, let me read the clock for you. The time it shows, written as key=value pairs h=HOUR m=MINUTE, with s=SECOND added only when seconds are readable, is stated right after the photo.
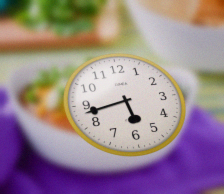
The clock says h=5 m=43
